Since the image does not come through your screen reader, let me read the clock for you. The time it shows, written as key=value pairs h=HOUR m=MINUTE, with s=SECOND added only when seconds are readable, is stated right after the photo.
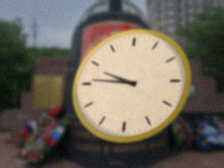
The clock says h=9 m=46
